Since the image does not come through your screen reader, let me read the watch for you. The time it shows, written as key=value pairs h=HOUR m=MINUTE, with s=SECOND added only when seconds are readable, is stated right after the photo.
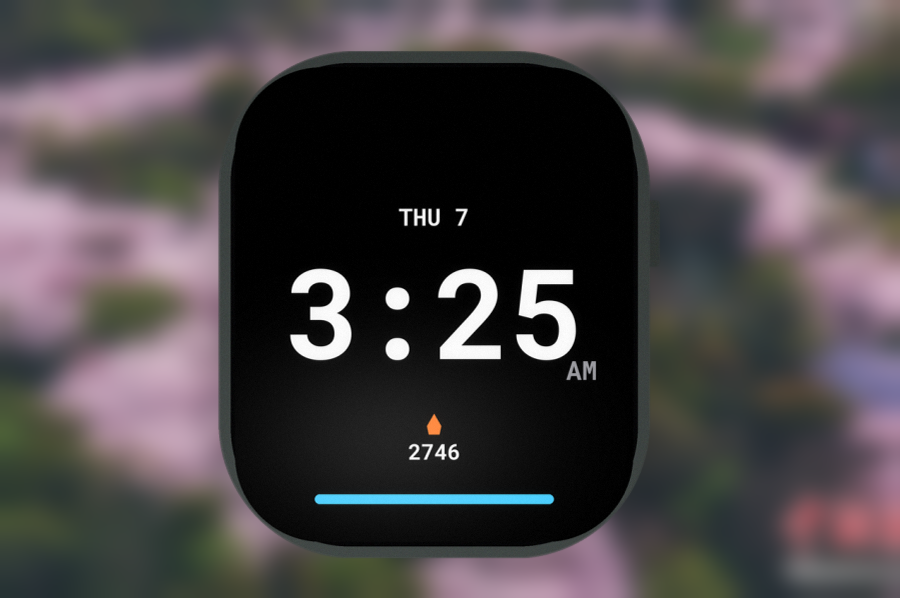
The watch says h=3 m=25
